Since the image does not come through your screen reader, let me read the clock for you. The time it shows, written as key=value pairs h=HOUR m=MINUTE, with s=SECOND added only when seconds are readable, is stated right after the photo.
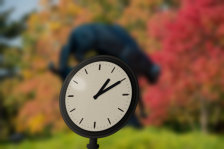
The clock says h=1 m=10
